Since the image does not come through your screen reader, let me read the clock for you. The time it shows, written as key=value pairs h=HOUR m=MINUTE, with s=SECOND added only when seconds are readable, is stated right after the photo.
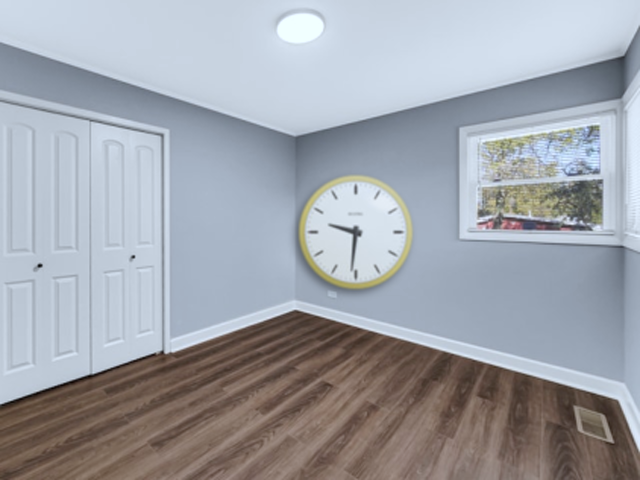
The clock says h=9 m=31
